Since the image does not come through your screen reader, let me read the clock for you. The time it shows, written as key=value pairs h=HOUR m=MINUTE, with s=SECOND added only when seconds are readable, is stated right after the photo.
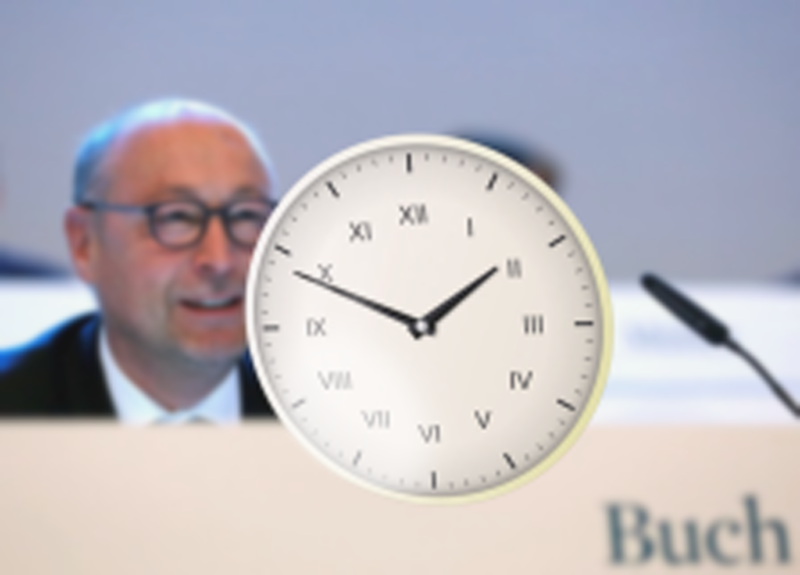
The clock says h=1 m=49
